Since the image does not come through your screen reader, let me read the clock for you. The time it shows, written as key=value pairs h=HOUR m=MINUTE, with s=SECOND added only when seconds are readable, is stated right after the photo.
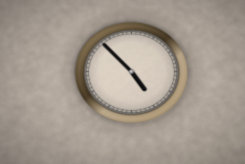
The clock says h=4 m=53
